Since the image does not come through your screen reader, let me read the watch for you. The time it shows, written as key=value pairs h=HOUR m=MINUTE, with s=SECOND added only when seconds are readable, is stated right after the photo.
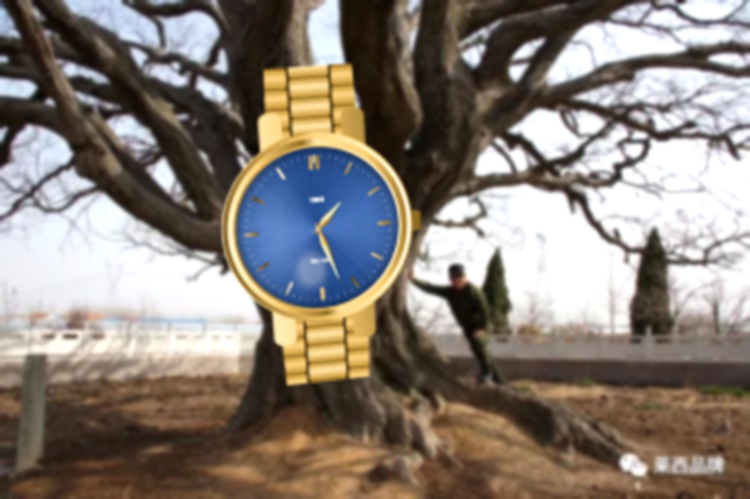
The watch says h=1 m=27
